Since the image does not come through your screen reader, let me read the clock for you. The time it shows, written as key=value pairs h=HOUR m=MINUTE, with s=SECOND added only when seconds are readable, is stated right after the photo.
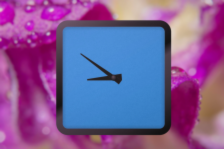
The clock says h=8 m=51
